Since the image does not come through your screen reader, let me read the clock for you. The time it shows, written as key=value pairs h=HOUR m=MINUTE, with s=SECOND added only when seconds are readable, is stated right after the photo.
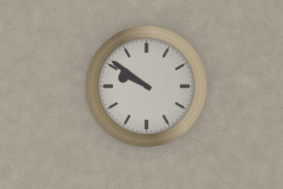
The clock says h=9 m=51
